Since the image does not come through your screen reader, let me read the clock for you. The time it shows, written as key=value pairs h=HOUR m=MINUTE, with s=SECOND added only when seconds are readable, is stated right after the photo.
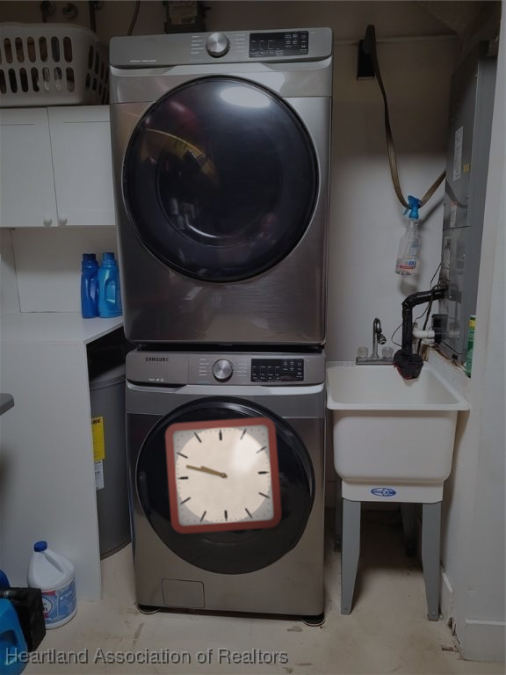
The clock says h=9 m=48
